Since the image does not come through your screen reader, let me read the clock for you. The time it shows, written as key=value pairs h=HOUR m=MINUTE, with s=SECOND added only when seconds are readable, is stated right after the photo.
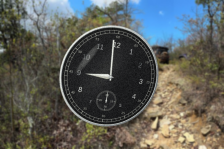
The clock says h=8 m=59
